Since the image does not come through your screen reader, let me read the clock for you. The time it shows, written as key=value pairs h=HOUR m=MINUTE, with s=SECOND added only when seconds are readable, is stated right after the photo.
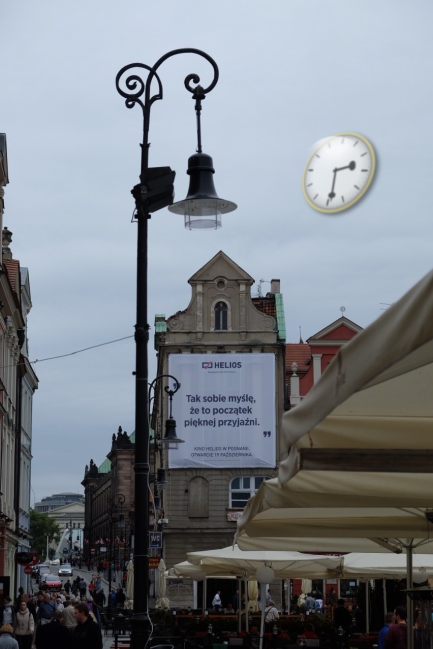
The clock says h=2 m=29
